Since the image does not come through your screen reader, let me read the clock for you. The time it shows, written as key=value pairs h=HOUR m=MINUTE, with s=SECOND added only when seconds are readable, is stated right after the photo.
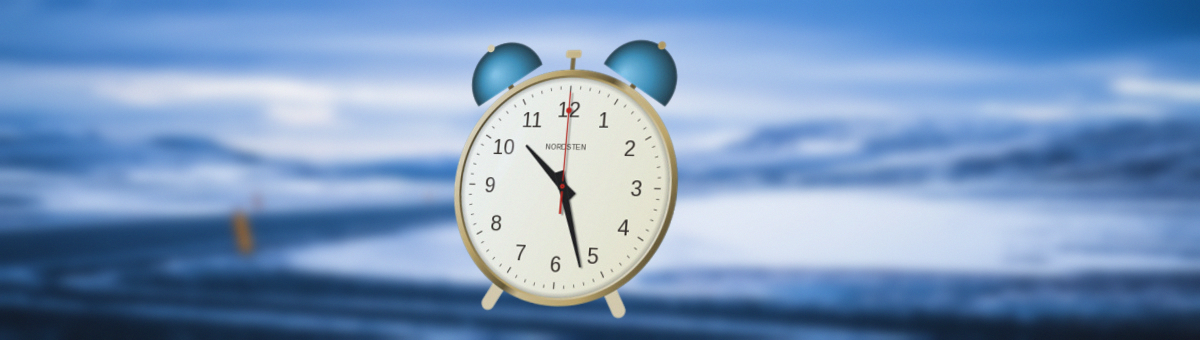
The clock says h=10 m=27 s=0
